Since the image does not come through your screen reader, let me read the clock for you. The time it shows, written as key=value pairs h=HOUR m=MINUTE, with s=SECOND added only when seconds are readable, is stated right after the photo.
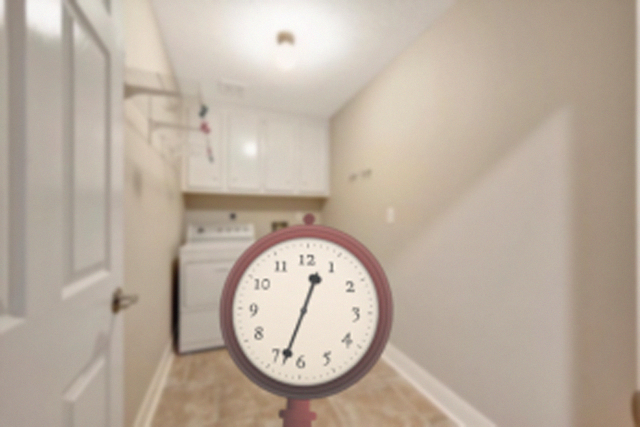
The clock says h=12 m=33
